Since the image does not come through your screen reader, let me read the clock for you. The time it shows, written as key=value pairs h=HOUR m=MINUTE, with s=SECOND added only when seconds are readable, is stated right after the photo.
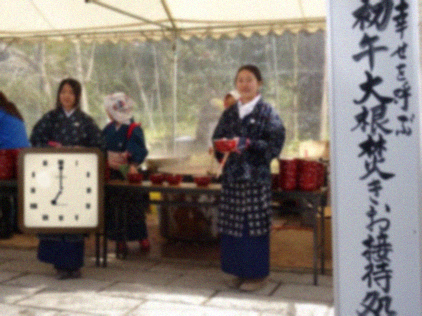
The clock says h=7 m=0
